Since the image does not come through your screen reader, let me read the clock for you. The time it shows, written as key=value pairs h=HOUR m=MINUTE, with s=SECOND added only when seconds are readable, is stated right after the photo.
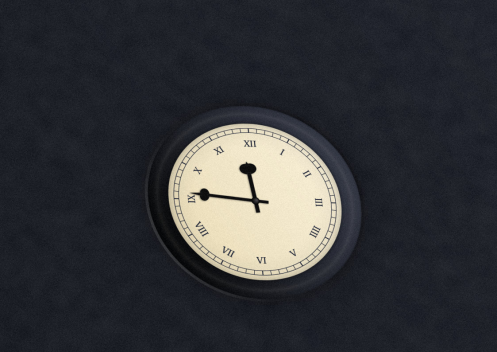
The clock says h=11 m=46
